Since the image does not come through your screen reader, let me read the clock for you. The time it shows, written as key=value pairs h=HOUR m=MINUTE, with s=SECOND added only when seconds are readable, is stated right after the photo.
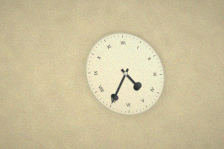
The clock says h=4 m=35
